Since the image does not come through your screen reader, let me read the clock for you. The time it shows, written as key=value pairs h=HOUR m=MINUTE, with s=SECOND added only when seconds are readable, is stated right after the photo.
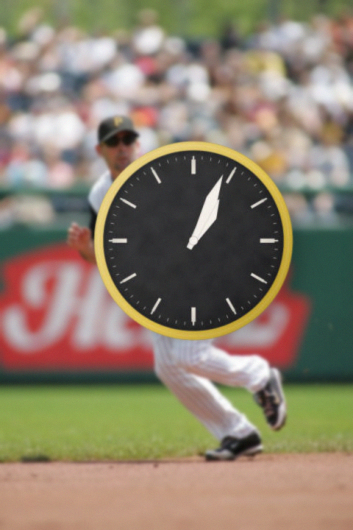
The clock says h=1 m=4
